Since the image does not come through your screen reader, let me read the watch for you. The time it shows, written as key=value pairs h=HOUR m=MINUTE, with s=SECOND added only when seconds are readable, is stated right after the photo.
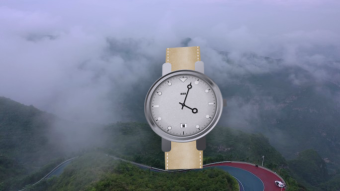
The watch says h=4 m=3
